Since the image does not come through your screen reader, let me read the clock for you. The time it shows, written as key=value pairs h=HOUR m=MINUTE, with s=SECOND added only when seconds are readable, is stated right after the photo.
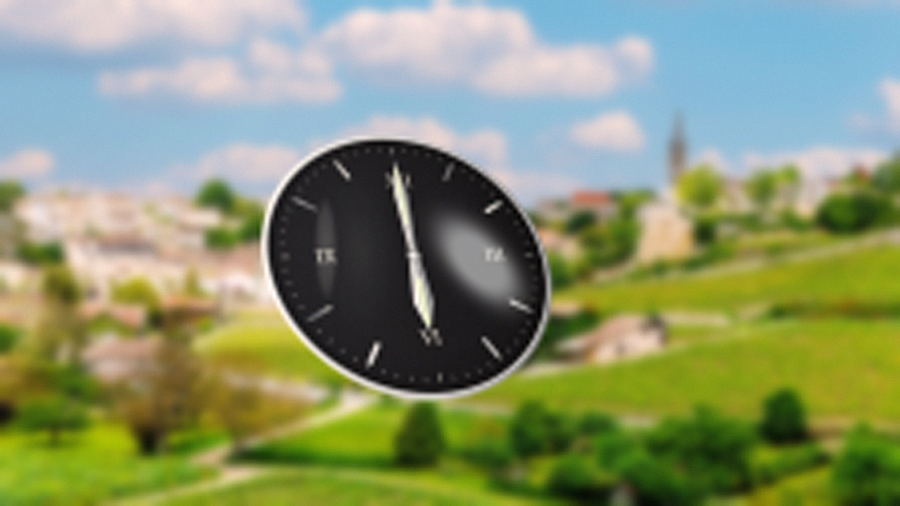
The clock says h=6 m=0
